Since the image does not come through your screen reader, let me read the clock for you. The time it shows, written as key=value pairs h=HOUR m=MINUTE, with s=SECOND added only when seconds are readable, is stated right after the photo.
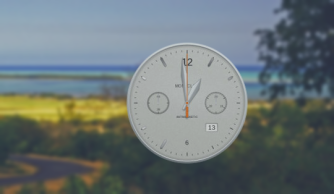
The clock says h=12 m=59
